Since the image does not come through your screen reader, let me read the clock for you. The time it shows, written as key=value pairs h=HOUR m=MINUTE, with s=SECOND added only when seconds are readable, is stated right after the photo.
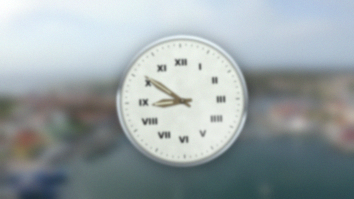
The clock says h=8 m=51
